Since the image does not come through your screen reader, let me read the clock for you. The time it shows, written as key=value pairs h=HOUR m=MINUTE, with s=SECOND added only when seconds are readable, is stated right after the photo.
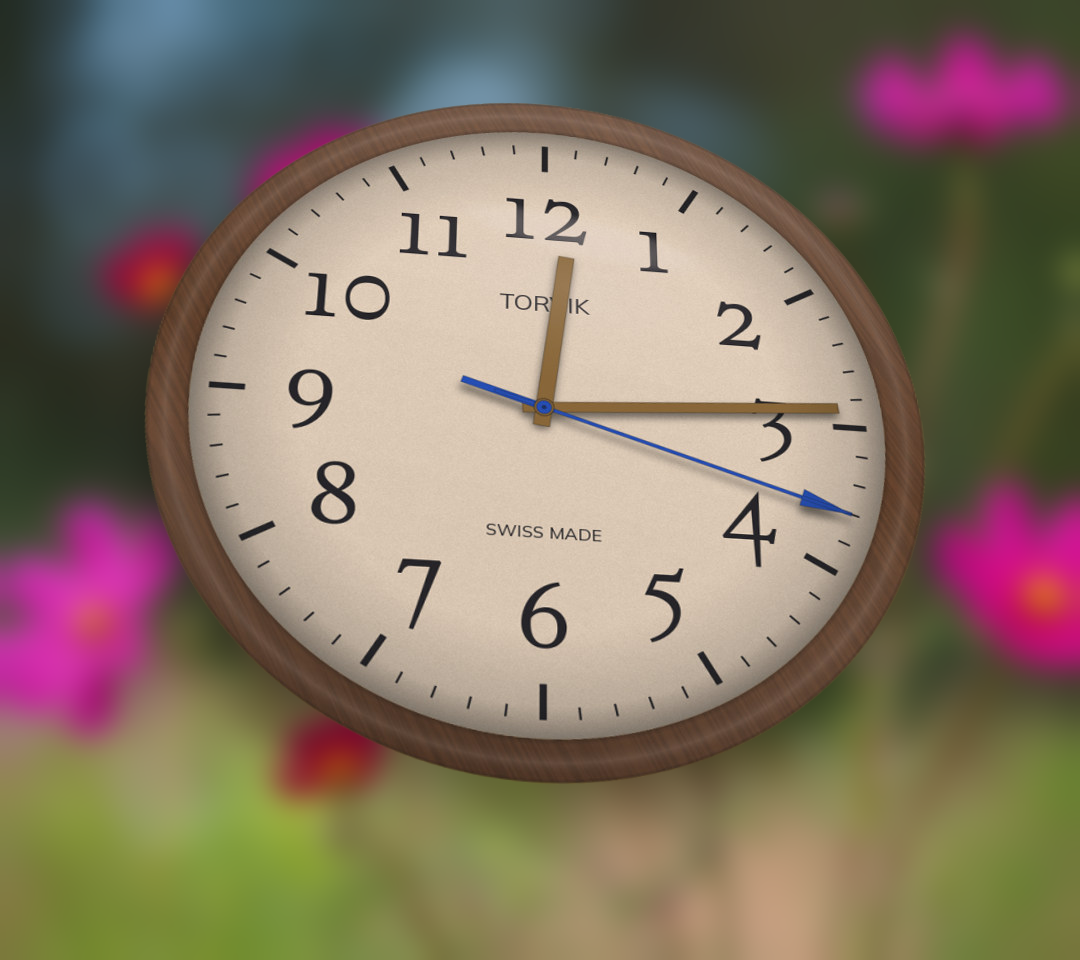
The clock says h=12 m=14 s=18
